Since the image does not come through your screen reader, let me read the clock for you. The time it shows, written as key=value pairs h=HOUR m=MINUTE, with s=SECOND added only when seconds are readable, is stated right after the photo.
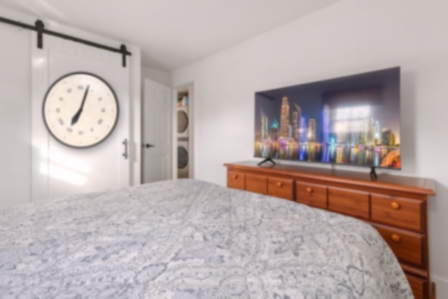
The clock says h=7 m=3
